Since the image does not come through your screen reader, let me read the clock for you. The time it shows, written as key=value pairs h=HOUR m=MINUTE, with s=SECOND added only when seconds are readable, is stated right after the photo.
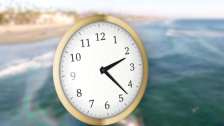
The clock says h=2 m=23
